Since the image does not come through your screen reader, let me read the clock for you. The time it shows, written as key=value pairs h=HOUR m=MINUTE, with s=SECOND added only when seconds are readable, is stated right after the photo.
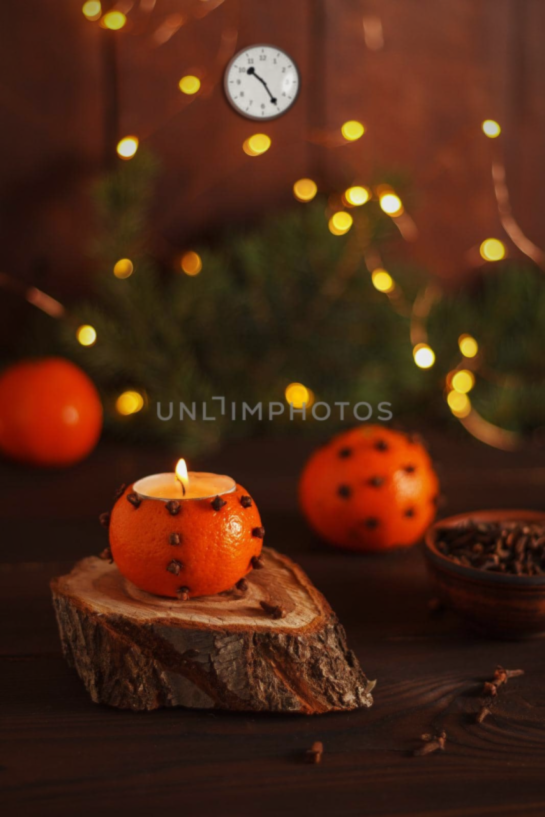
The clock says h=10 m=25
